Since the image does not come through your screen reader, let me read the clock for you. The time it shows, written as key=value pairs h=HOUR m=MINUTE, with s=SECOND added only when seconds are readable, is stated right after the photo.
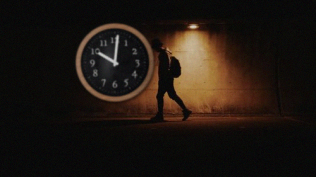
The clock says h=10 m=1
